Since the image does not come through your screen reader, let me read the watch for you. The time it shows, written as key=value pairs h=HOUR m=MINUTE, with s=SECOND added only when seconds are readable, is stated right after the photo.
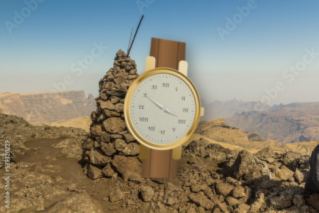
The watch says h=3 m=50
